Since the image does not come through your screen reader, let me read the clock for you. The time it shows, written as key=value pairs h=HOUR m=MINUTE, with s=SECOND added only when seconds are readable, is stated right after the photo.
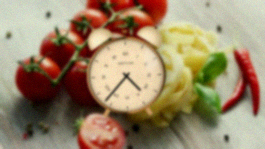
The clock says h=4 m=37
